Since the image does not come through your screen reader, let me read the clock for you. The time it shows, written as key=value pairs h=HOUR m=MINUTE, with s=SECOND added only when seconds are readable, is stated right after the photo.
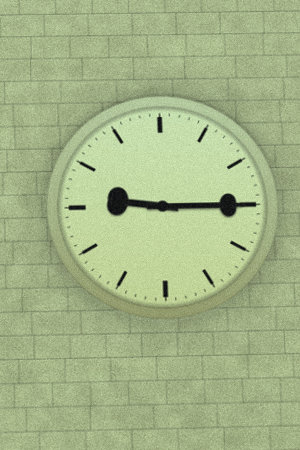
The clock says h=9 m=15
